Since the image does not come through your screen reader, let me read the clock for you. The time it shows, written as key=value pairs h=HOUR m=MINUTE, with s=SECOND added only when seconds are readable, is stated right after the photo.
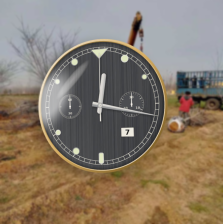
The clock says h=12 m=17
